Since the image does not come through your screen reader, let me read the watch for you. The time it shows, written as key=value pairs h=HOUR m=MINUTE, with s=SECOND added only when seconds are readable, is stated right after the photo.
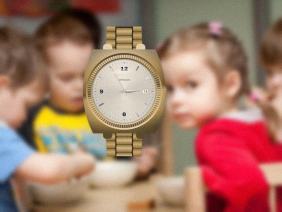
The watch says h=2 m=55
